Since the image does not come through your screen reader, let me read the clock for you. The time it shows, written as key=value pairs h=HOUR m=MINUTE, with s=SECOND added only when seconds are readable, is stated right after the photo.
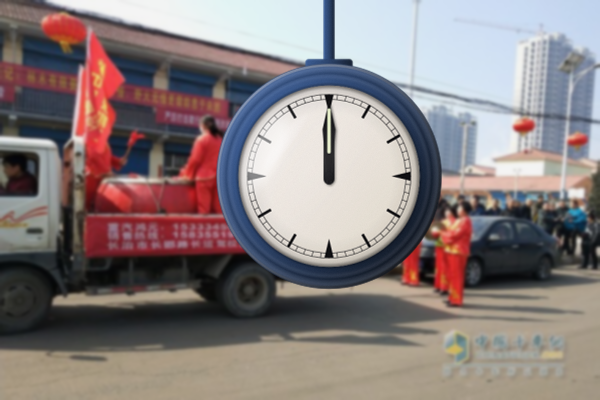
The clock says h=12 m=0
